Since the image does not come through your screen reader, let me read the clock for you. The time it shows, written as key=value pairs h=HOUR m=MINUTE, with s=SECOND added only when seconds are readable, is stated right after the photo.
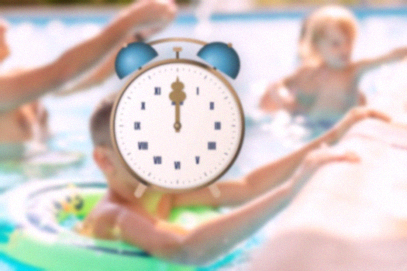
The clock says h=12 m=0
